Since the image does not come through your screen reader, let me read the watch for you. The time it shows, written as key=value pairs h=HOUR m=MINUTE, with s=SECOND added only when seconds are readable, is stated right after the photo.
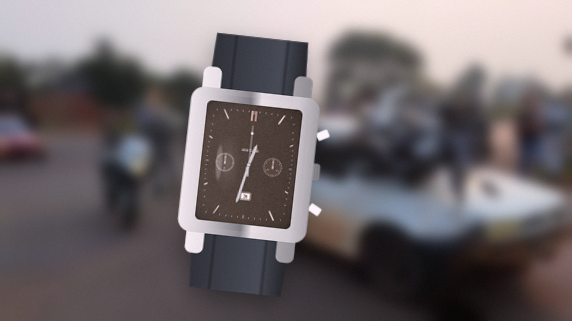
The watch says h=12 m=32
